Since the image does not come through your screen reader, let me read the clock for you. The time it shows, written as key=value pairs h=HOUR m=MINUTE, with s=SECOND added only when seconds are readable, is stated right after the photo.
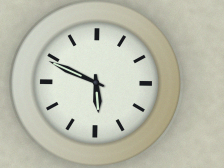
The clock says h=5 m=49
